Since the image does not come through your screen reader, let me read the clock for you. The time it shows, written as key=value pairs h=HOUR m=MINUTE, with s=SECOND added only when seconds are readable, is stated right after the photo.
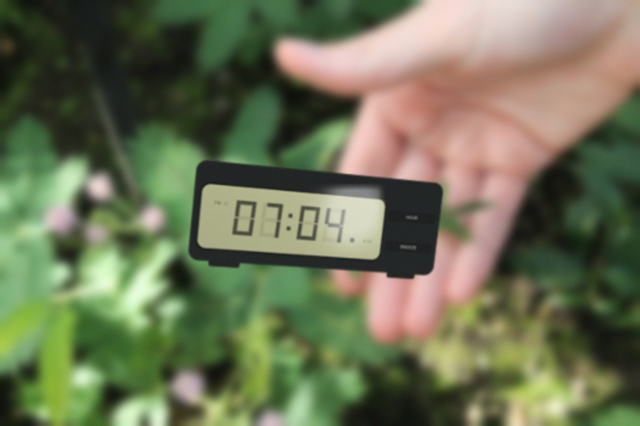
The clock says h=7 m=4
